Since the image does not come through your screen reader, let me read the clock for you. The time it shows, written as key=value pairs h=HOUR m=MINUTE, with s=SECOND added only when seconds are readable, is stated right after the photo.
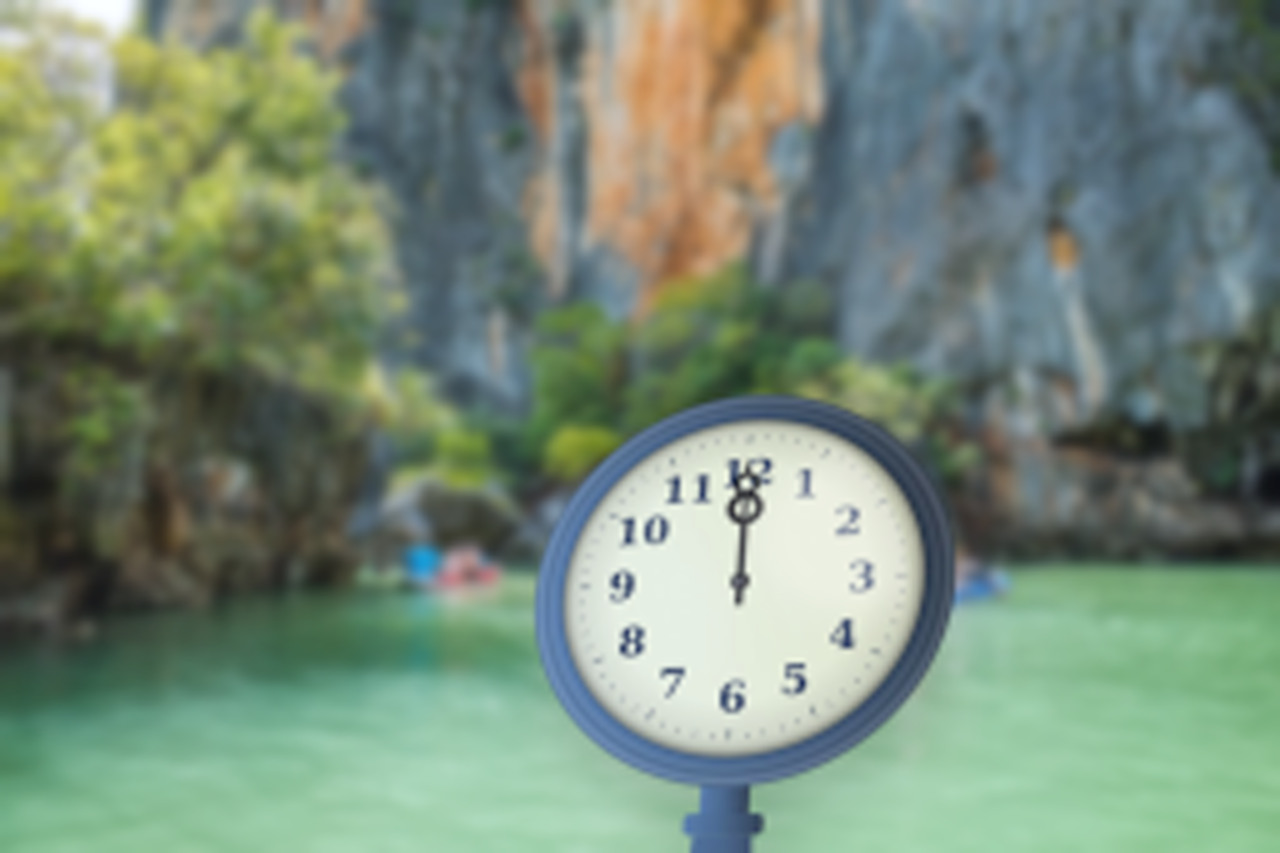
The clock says h=12 m=0
